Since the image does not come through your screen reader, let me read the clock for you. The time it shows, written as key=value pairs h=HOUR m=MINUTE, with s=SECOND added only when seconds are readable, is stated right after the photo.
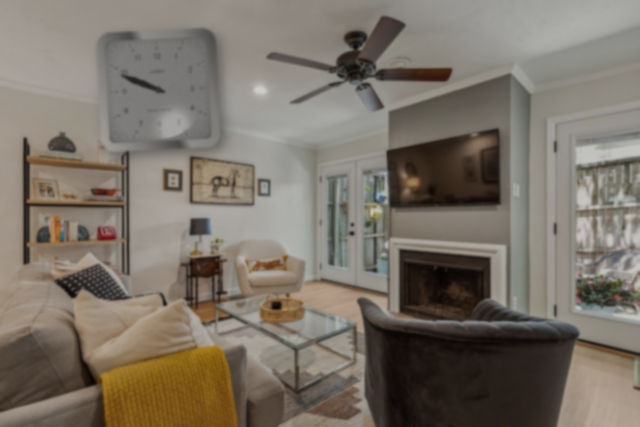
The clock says h=9 m=49
